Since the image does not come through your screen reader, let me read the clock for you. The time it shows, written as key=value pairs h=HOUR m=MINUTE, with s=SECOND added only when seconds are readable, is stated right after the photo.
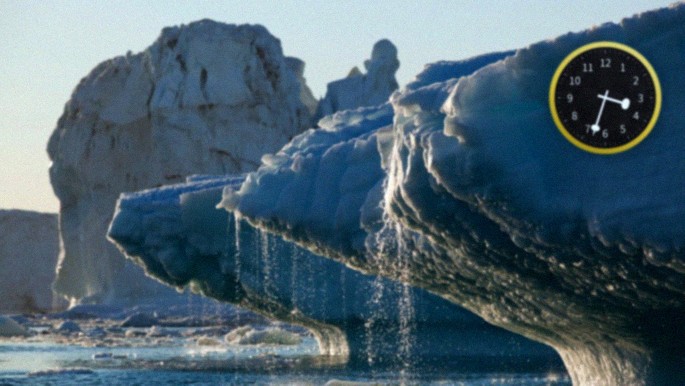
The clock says h=3 m=33
